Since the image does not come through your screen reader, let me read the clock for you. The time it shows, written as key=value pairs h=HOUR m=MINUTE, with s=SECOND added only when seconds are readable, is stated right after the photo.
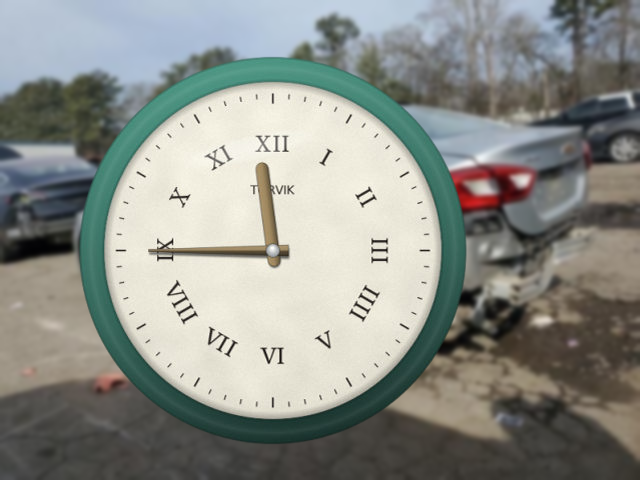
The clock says h=11 m=45
